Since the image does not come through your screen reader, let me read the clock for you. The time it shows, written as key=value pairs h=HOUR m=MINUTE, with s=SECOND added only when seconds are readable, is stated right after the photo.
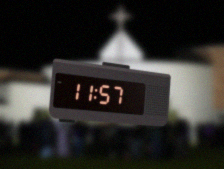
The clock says h=11 m=57
